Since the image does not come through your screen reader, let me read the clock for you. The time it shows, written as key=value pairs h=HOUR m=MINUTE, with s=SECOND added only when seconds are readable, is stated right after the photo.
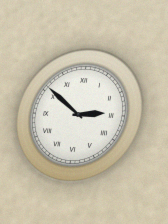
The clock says h=2 m=51
